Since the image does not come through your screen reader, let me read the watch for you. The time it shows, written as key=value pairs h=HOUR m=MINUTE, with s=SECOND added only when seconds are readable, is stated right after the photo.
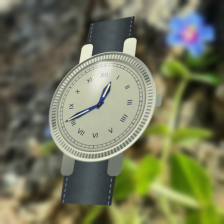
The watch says h=12 m=41
